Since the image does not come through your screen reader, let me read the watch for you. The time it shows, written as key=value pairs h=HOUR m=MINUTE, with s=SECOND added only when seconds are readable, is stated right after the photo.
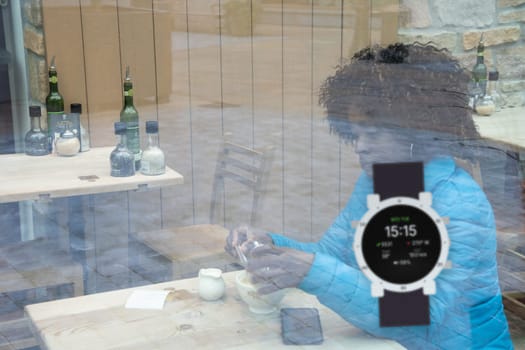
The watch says h=15 m=15
